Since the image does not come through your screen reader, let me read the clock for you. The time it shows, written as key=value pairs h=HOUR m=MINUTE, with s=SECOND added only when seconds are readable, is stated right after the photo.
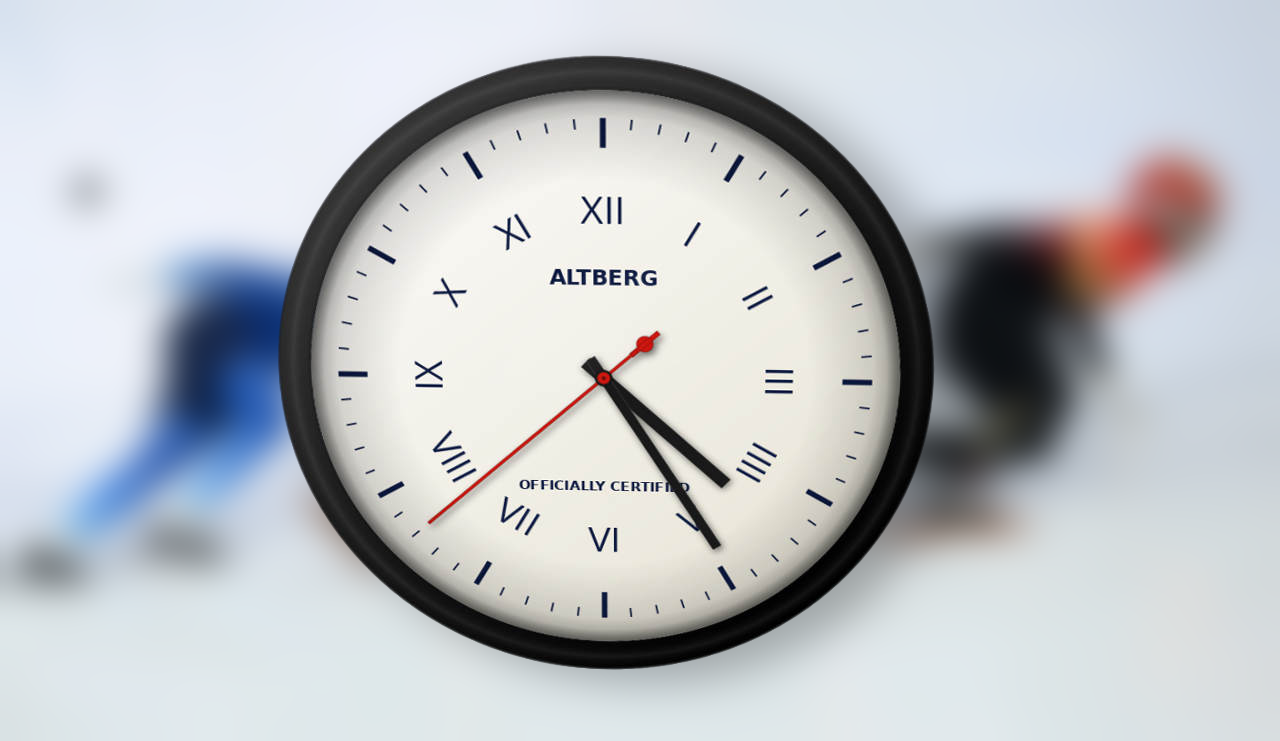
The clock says h=4 m=24 s=38
